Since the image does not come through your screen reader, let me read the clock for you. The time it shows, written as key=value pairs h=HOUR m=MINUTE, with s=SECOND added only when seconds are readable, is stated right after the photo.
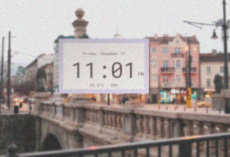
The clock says h=11 m=1
